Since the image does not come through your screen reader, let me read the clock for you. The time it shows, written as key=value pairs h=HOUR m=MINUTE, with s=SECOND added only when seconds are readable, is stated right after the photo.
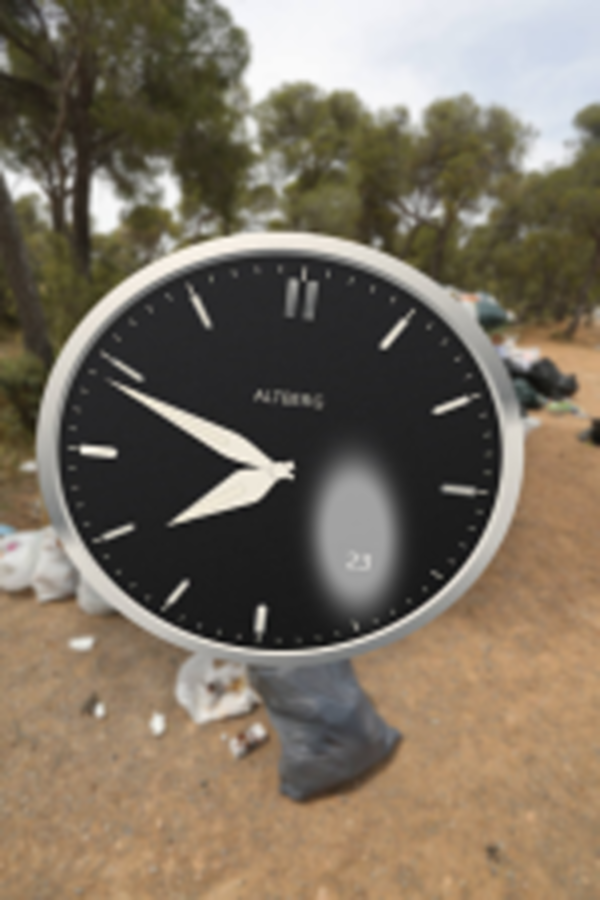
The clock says h=7 m=49
